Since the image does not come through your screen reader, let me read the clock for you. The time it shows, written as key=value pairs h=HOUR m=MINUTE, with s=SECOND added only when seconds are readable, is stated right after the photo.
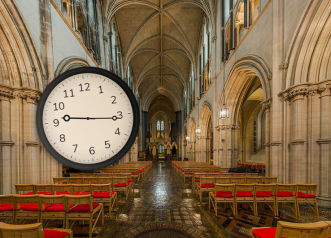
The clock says h=9 m=16
